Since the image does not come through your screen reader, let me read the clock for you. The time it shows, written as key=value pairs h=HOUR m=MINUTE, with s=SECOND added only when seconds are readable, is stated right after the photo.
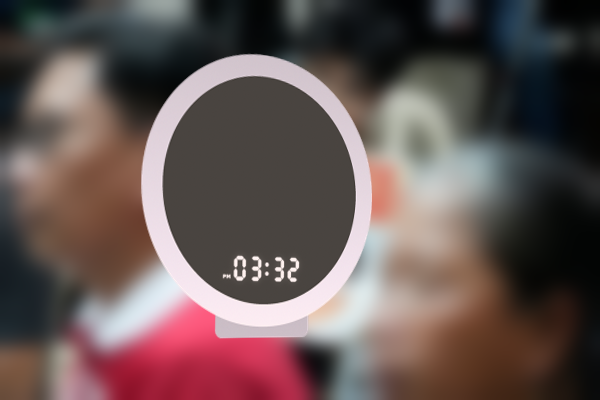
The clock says h=3 m=32
